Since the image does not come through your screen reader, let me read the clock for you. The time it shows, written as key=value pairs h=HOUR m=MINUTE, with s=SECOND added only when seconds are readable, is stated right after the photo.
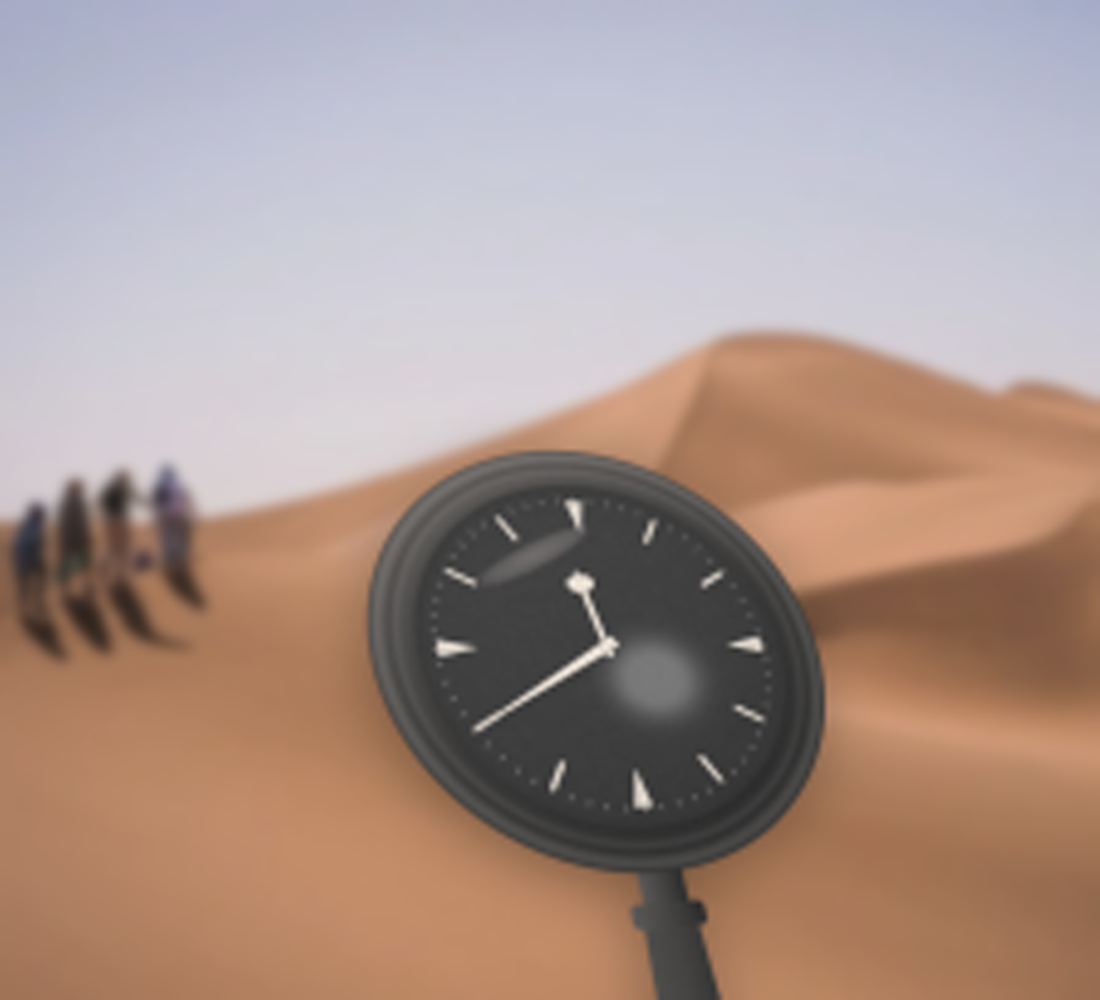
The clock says h=11 m=40
